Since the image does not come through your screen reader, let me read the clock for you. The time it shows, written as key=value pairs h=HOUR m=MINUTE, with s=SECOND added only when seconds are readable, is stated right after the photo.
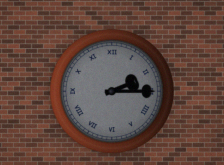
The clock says h=2 m=15
